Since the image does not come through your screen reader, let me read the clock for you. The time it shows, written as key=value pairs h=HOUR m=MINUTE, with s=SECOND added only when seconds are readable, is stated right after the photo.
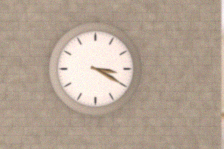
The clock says h=3 m=20
